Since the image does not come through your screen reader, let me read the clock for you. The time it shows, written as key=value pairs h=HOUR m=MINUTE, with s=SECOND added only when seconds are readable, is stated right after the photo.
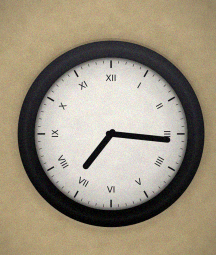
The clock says h=7 m=16
